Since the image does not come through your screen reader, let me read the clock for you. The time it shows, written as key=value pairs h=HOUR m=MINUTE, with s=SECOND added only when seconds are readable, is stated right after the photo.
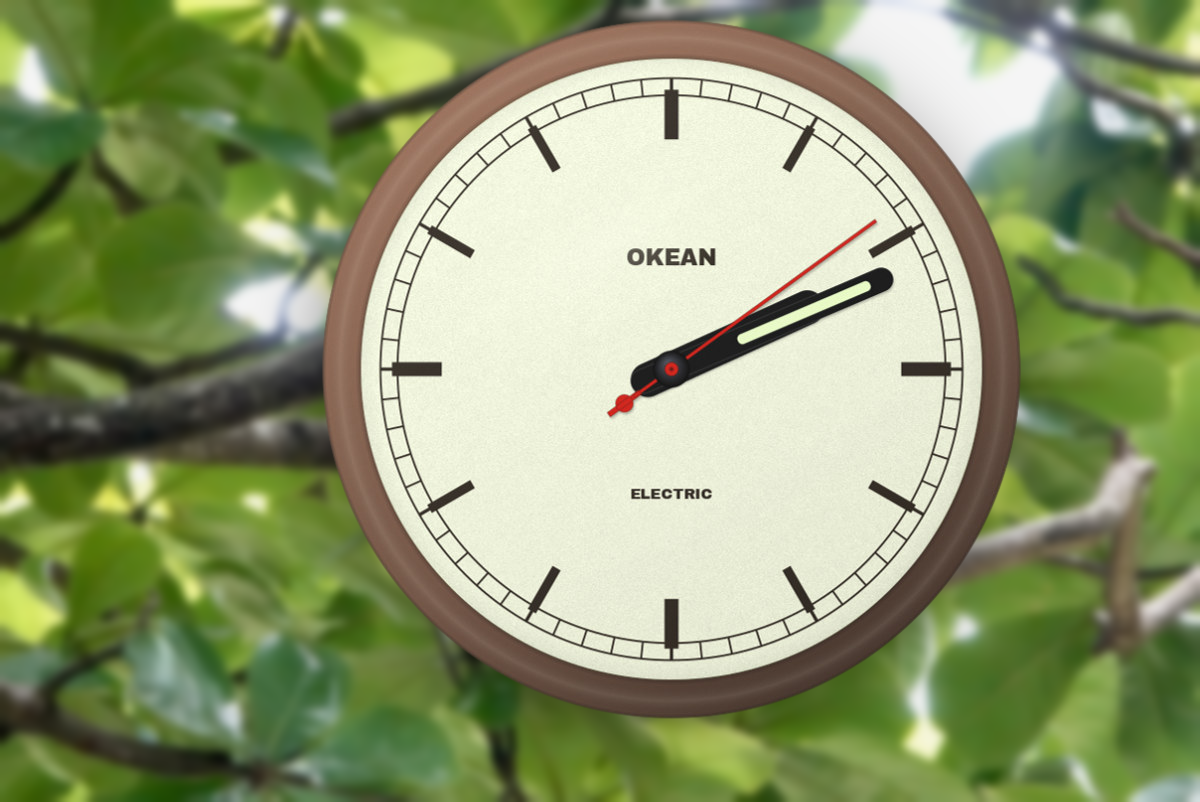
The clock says h=2 m=11 s=9
